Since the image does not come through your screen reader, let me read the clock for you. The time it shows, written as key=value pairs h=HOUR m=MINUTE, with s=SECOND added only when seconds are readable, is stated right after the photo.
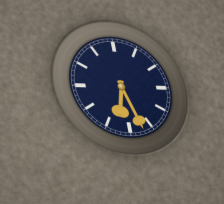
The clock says h=6 m=27
